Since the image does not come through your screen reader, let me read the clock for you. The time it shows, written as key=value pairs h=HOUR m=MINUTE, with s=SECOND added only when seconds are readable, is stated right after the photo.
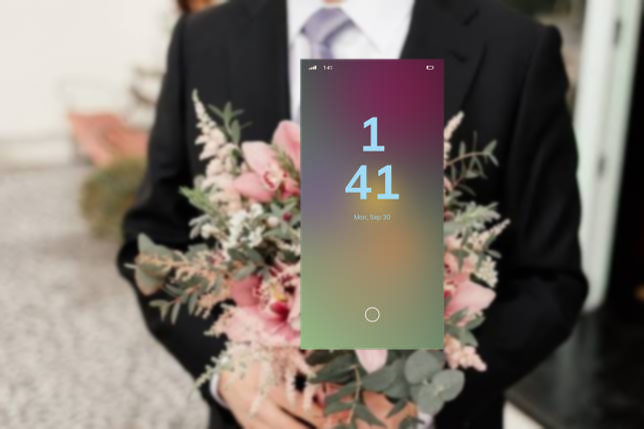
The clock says h=1 m=41
